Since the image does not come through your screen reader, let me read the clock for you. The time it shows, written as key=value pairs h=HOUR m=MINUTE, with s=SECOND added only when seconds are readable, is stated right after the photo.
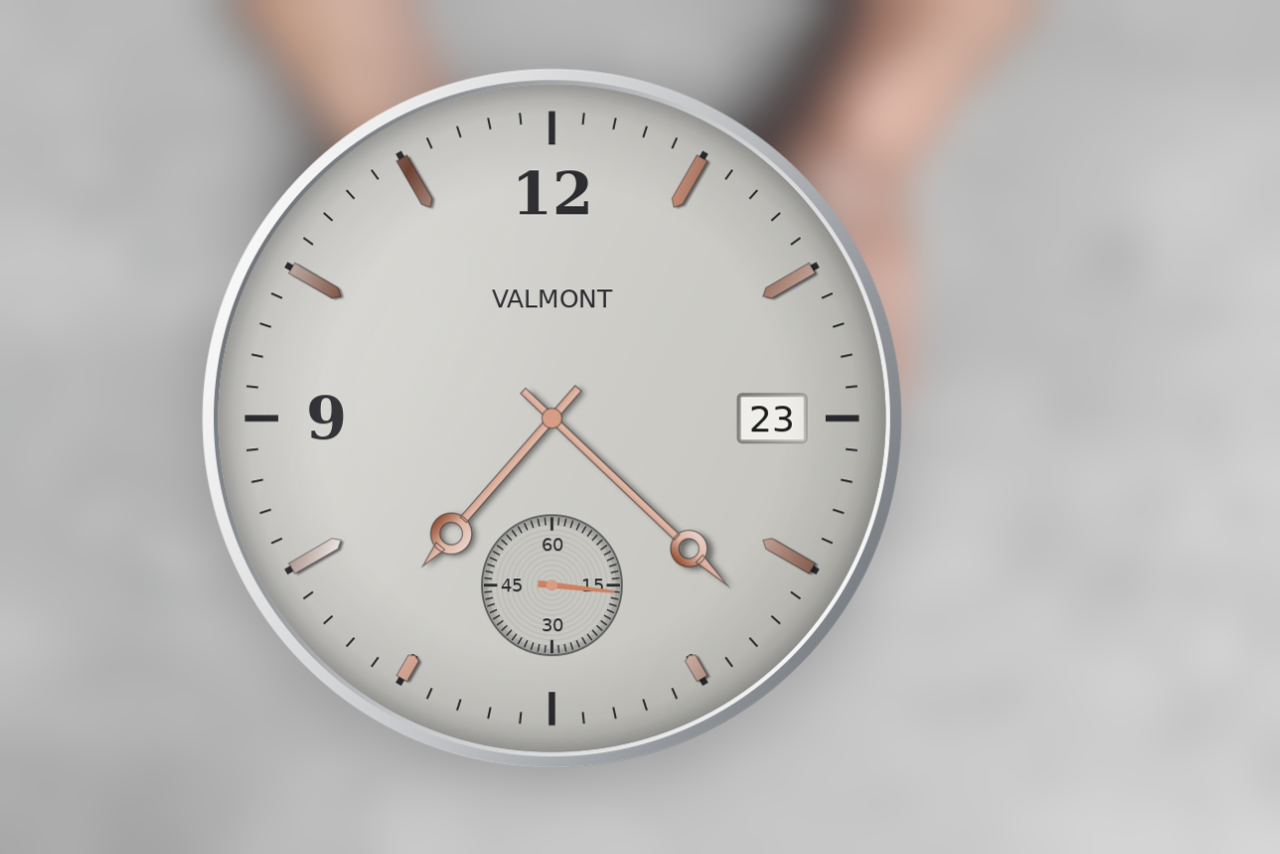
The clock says h=7 m=22 s=16
